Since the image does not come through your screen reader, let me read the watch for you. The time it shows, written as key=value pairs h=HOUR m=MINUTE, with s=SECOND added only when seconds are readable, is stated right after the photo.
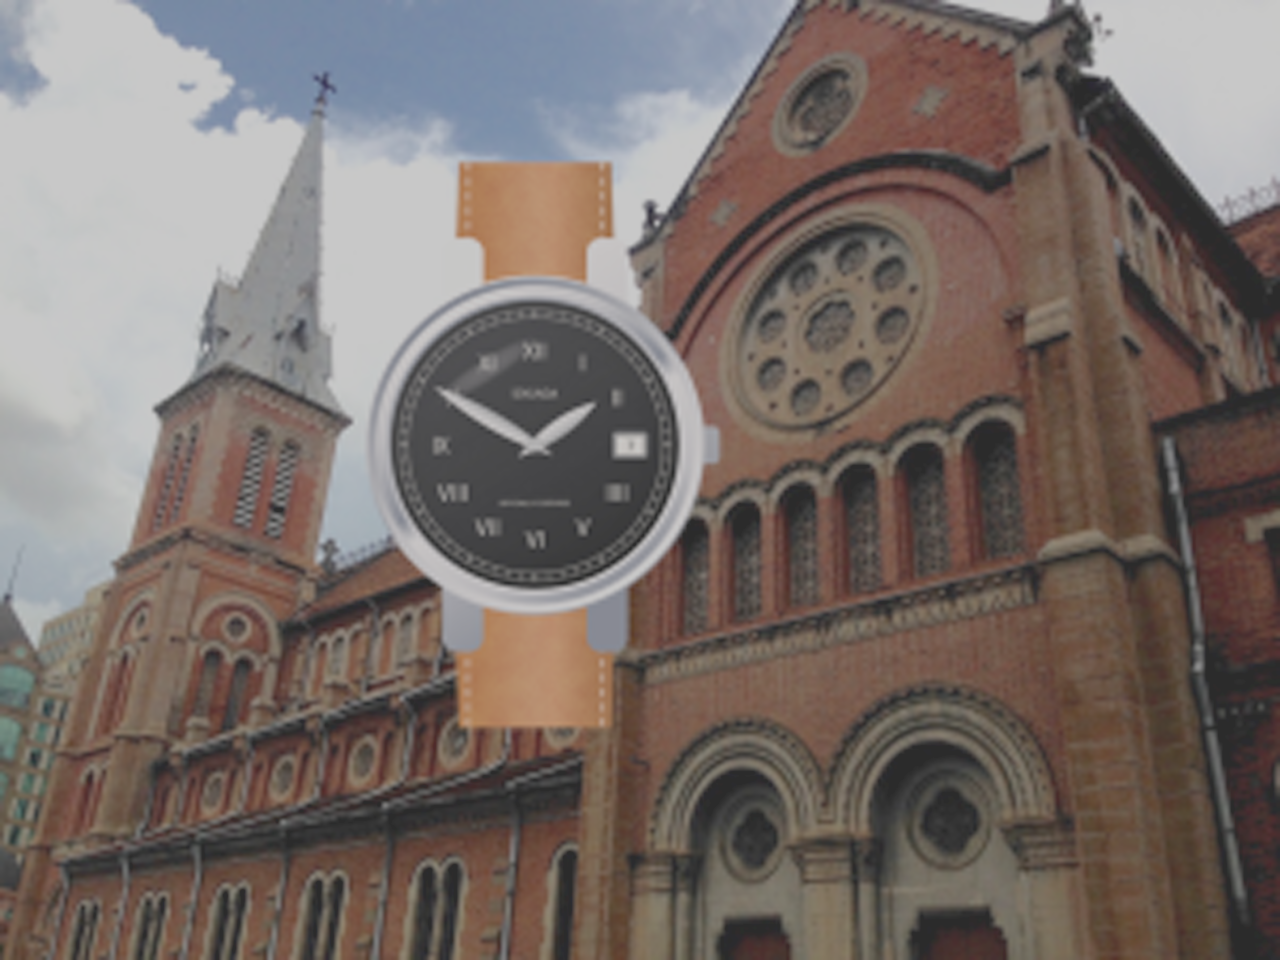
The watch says h=1 m=50
